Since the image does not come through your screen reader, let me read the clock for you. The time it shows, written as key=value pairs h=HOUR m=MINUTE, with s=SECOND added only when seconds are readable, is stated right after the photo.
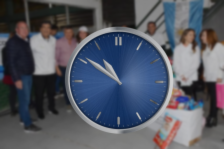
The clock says h=10 m=51
